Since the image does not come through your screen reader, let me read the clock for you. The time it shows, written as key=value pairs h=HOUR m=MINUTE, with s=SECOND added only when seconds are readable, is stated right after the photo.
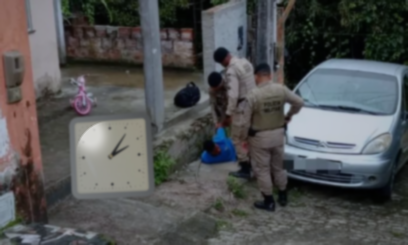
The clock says h=2 m=6
